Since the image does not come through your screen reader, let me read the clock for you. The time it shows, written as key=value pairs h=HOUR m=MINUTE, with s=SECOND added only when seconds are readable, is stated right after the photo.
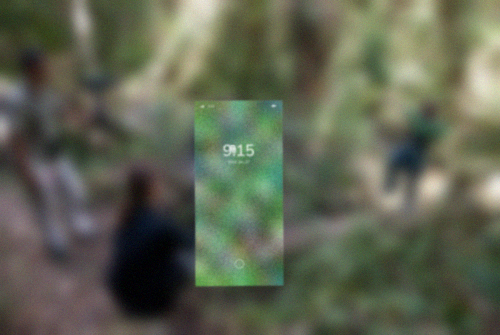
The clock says h=9 m=15
